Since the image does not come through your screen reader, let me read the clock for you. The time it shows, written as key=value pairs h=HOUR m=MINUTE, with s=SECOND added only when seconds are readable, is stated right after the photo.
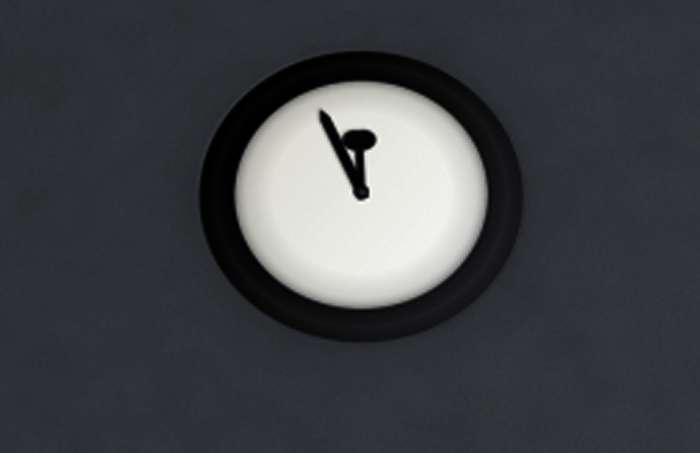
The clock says h=11 m=56
